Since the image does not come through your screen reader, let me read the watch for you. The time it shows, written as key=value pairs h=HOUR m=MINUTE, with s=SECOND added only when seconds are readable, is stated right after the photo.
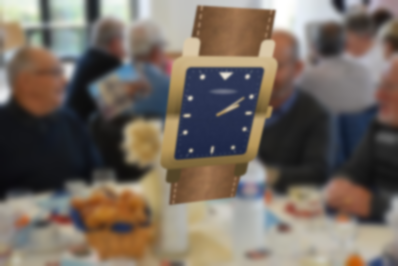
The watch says h=2 m=9
